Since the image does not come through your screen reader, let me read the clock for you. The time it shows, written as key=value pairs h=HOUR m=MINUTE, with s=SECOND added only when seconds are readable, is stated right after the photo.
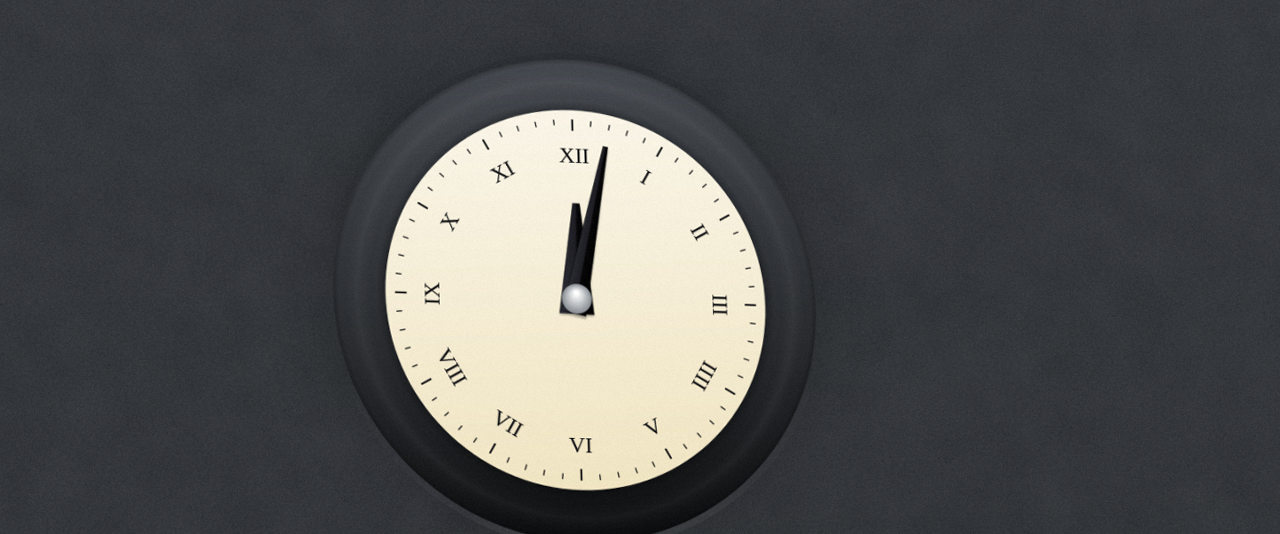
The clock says h=12 m=2
